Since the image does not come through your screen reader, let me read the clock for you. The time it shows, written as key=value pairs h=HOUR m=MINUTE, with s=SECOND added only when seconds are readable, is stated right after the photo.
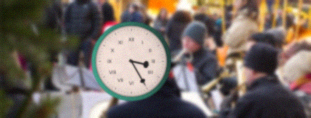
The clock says h=3 m=25
